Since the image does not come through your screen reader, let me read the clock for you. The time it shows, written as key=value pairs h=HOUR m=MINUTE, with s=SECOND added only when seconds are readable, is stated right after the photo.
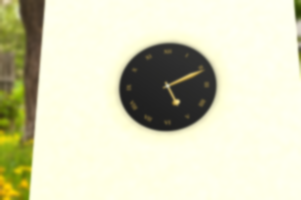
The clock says h=5 m=11
